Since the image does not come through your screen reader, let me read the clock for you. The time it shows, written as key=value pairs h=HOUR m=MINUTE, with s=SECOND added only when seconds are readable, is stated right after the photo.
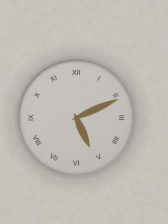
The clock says h=5 m=11
